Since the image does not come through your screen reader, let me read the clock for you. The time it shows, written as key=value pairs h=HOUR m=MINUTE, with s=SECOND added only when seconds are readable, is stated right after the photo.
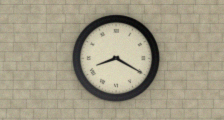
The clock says h=8 m=20
